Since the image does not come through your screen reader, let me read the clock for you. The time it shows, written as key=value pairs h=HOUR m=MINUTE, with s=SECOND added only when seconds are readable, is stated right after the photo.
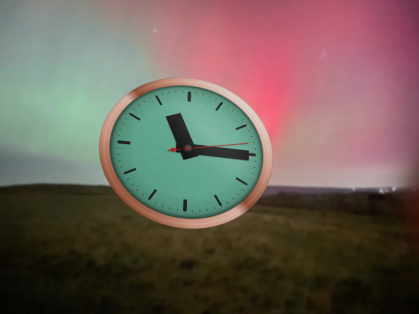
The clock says h=11 m=15 s=13
